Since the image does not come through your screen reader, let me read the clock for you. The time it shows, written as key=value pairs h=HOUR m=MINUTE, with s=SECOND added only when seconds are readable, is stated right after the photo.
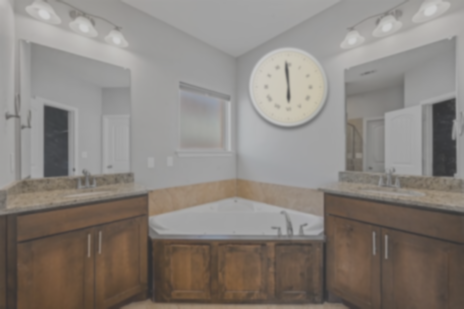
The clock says h=5 m=59
